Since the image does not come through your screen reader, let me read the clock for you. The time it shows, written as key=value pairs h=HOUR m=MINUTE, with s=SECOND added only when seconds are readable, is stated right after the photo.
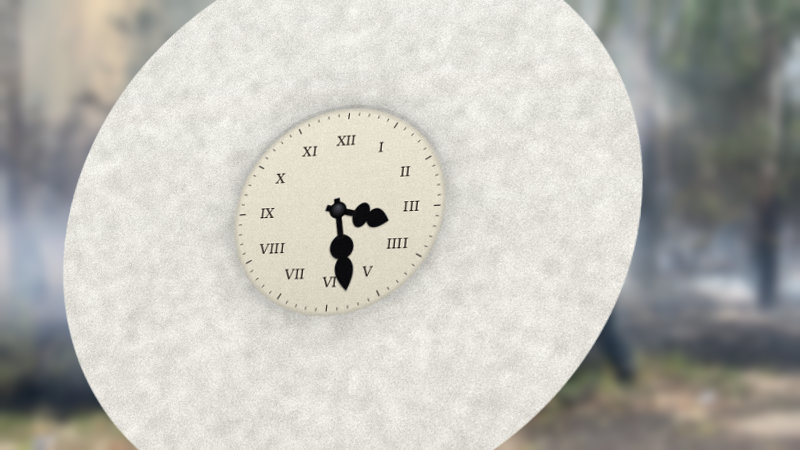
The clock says h=3 m=28
